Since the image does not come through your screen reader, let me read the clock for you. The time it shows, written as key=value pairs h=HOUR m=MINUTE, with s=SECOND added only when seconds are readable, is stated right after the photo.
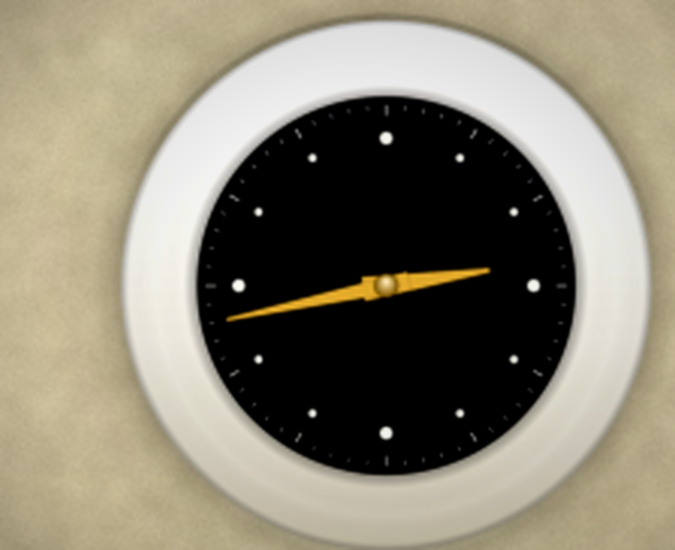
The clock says h=2 m=43
